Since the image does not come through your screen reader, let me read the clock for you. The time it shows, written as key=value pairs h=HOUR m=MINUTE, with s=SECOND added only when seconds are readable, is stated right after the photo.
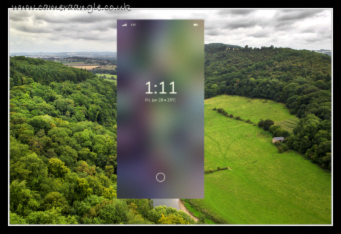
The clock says h=1 m=11
